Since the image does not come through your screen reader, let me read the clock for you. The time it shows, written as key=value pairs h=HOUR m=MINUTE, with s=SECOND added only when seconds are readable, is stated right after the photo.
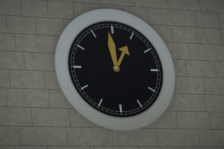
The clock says h=12 m=59
